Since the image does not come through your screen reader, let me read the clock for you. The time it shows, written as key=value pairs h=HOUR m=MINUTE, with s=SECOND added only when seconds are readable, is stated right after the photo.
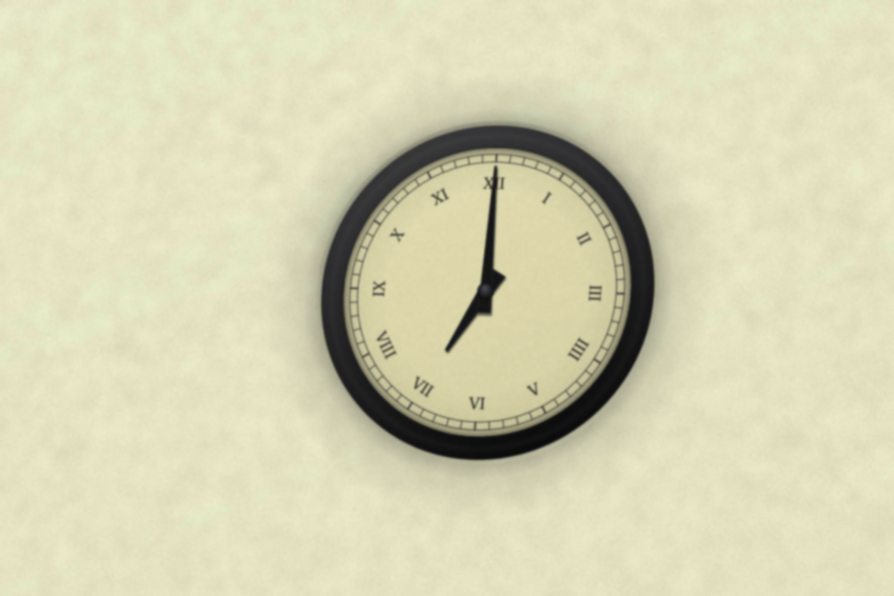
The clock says h=7 m=0
